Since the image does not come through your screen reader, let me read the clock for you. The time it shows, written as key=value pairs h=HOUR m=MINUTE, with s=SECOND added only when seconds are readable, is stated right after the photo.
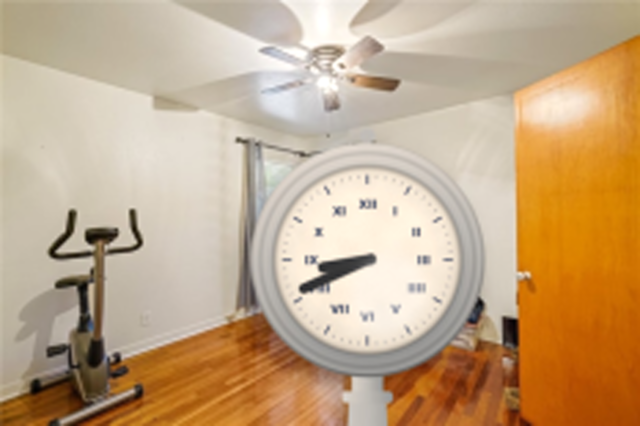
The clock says h=8 m=41
